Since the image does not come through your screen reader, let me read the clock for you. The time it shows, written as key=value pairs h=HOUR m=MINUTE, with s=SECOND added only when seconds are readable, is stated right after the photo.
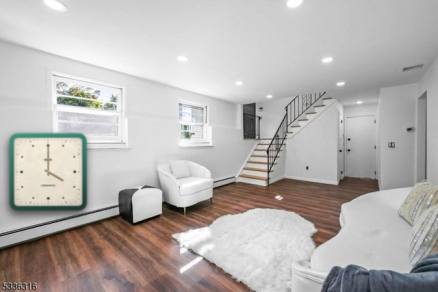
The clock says h=4 m=0
